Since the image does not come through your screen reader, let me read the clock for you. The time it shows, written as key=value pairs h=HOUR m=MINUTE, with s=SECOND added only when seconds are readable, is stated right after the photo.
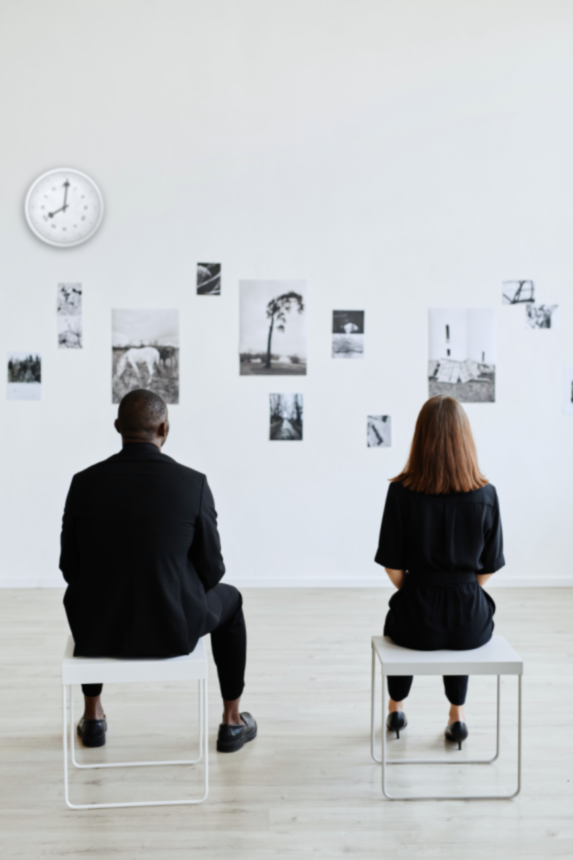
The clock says h=8 m=1
